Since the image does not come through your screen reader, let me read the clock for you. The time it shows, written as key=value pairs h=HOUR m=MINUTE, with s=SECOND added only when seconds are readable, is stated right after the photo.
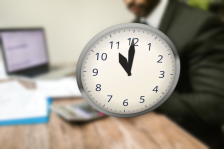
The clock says h=11 m=0
